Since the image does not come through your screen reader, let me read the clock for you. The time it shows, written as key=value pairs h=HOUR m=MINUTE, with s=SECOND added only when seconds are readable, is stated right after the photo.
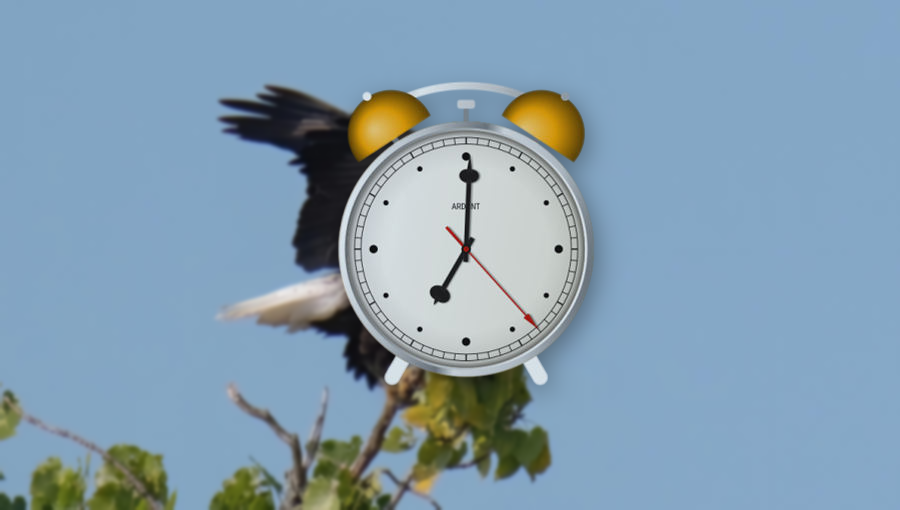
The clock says h=7 m=0 s=23
